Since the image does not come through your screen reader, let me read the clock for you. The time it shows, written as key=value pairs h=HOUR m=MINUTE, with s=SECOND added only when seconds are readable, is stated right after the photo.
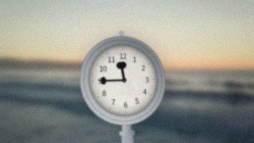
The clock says h=11 m=45
